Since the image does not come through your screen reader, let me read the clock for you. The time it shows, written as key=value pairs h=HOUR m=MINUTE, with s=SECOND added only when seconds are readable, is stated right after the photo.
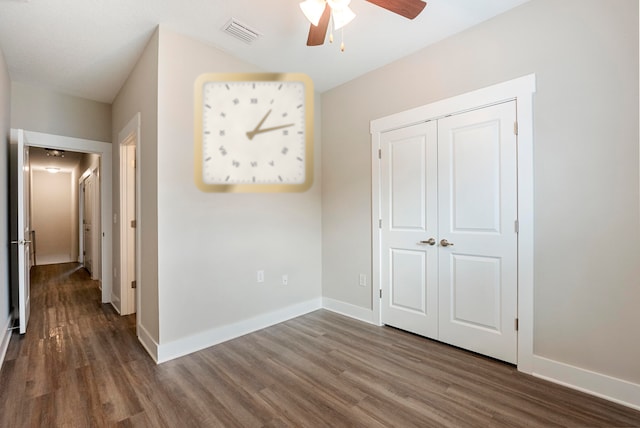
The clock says h=1 m=13
